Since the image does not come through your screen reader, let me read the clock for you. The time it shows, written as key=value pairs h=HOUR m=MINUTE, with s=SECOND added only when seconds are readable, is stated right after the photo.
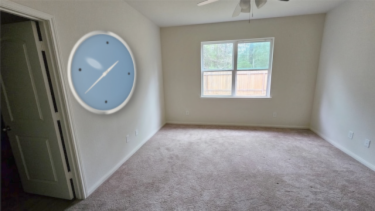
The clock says h=1 m=38
